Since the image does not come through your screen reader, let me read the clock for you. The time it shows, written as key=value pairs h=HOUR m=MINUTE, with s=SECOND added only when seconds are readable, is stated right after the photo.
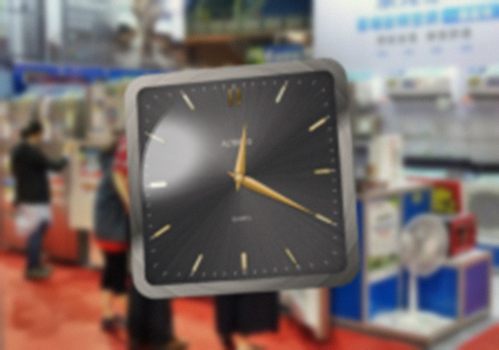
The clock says h=12 m=20
